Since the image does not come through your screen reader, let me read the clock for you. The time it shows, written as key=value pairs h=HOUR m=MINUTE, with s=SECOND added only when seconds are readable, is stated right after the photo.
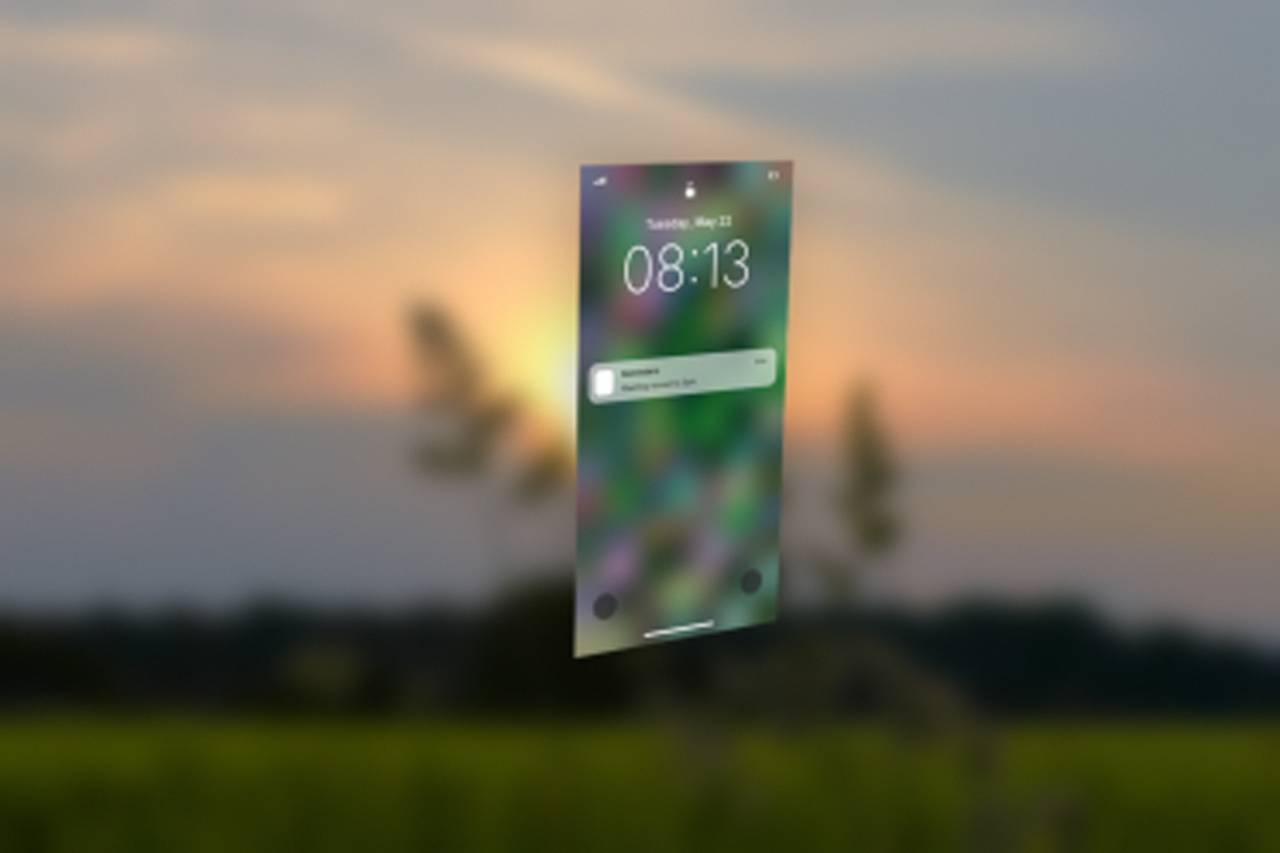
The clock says h=8 m=13
